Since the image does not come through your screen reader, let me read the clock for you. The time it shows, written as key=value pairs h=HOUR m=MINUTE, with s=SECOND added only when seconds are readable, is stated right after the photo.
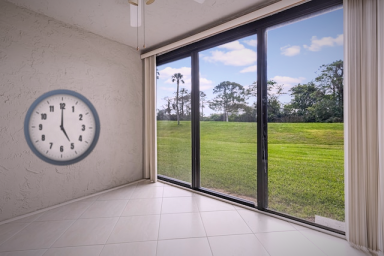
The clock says h=5 m=0
